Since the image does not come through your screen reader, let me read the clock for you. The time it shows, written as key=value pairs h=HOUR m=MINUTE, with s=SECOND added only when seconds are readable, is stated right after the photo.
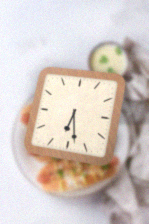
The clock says h=6 m=28
